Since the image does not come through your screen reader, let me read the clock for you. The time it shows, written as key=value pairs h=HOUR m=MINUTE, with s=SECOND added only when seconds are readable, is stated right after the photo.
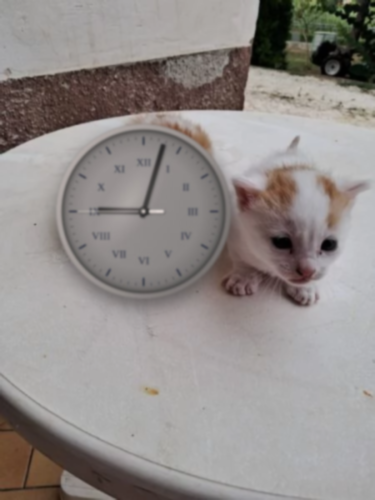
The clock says h=9 m=2 s=45
